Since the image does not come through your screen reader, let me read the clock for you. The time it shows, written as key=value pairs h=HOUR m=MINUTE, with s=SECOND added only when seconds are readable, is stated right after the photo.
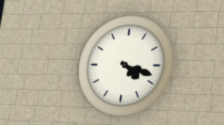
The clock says h=4 m=18
